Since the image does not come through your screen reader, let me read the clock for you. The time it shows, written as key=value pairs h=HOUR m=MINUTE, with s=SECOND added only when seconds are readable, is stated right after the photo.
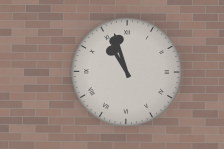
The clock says h=10 m=57
